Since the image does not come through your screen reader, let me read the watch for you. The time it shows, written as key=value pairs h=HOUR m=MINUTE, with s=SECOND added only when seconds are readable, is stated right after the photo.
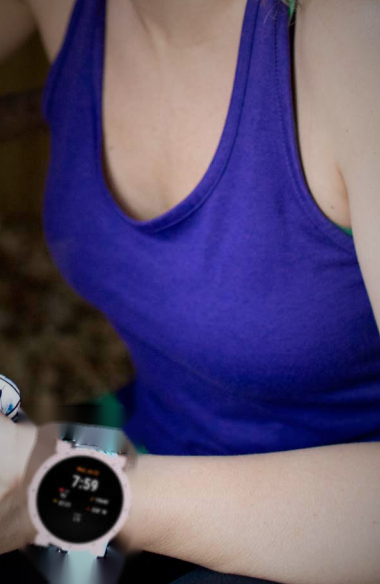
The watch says h=7 m=59
